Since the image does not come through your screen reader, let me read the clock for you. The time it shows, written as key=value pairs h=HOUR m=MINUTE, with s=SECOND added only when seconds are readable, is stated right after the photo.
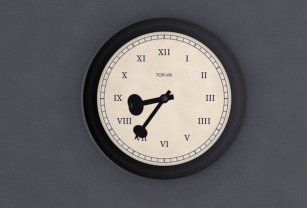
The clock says h=8 m=36
